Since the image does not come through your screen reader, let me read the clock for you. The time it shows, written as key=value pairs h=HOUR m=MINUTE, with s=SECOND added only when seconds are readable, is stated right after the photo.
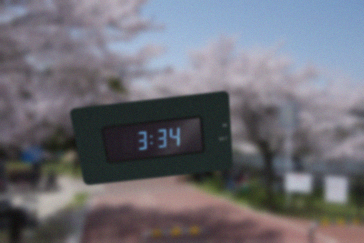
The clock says h=3 m=34
